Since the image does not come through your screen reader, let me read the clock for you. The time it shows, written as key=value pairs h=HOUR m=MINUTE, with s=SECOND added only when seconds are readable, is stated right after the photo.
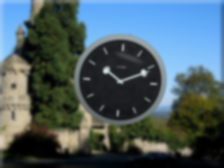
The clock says h=10 m=11
